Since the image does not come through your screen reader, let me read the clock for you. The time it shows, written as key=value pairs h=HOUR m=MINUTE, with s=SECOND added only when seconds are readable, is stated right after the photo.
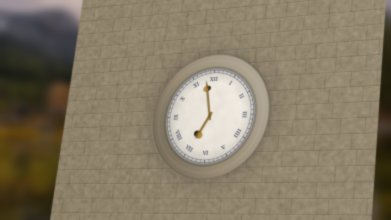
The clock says h=6 m=58
